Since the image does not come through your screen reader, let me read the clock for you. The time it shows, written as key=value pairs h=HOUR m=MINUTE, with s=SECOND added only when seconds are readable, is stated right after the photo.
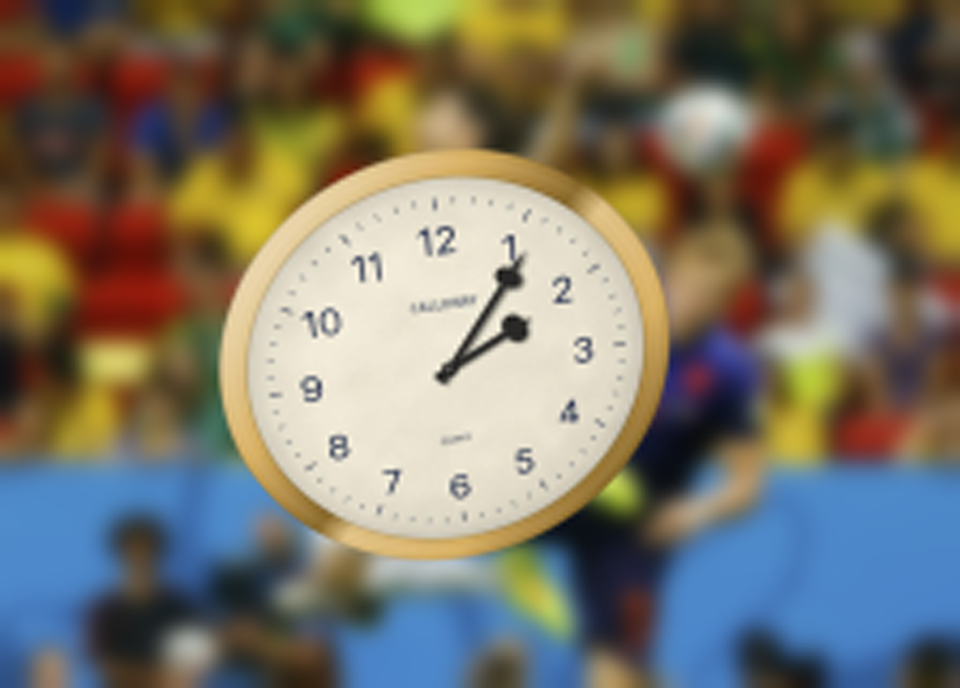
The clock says h=2 m=6
